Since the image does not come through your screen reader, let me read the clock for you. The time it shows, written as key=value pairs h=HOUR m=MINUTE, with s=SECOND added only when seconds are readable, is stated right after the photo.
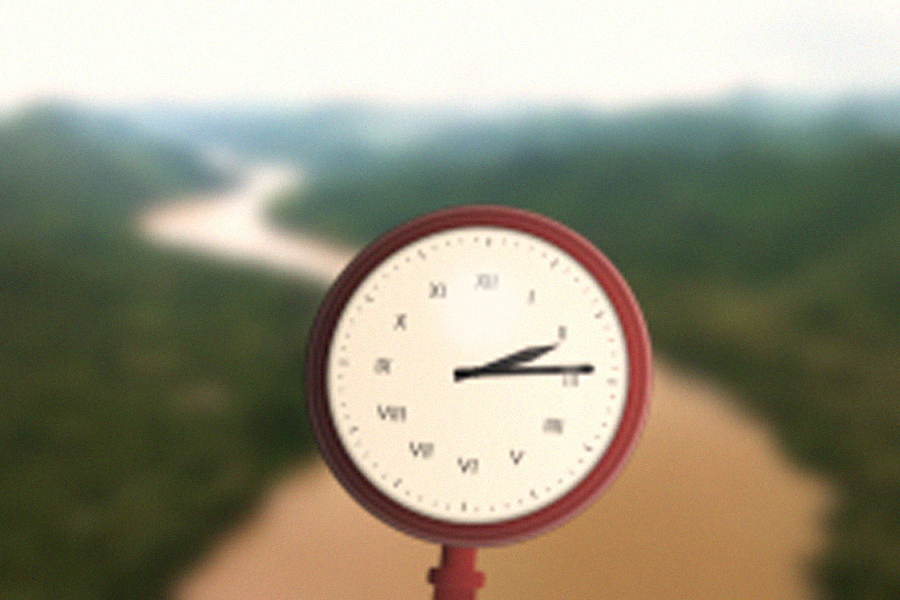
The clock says h=2 m=14
